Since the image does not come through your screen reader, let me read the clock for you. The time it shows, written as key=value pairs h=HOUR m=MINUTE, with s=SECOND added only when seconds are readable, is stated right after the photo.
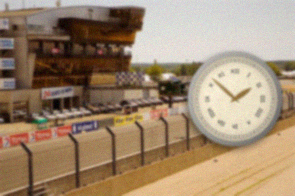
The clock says h=1 m=52
